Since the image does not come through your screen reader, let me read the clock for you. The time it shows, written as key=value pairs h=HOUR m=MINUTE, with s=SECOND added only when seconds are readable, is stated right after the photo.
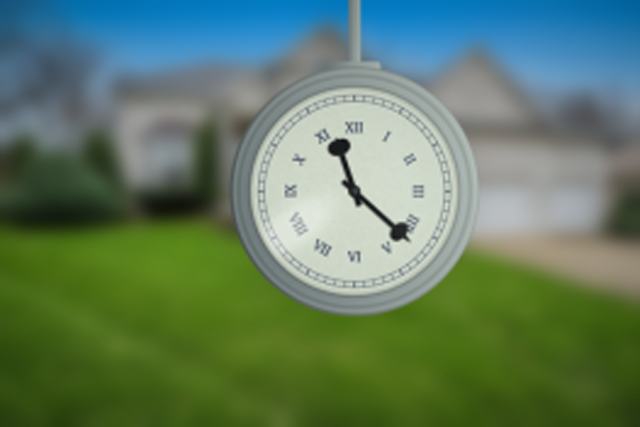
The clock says h=11 m=22
